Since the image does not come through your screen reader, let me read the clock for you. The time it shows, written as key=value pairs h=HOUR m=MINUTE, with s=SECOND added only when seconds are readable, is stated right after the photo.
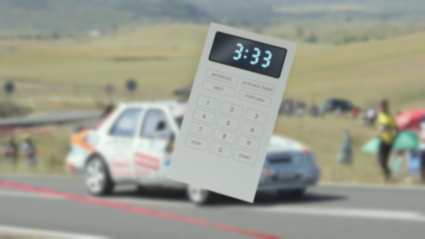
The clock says h=3 m=33
